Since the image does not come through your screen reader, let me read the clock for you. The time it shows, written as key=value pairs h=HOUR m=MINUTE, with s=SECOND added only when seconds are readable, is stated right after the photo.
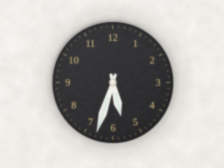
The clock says h=5 m=33
